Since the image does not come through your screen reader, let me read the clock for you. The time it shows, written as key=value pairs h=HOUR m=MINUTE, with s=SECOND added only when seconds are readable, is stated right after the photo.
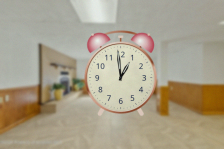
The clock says h=12 m=59
